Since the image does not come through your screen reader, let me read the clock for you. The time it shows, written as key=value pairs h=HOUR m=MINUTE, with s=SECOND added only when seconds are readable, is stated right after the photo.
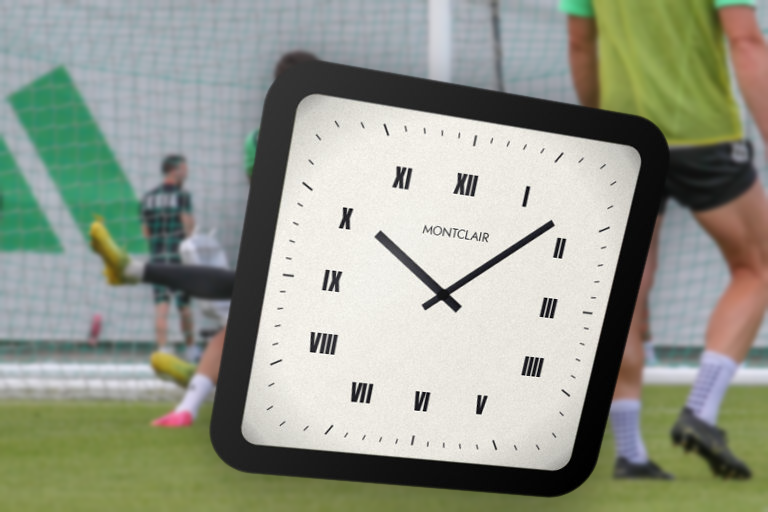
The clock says h=10 m=8
